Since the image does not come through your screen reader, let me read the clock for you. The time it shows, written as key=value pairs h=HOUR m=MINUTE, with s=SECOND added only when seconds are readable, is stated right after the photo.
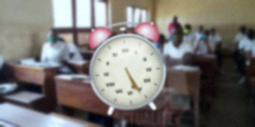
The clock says h=5 m=26
